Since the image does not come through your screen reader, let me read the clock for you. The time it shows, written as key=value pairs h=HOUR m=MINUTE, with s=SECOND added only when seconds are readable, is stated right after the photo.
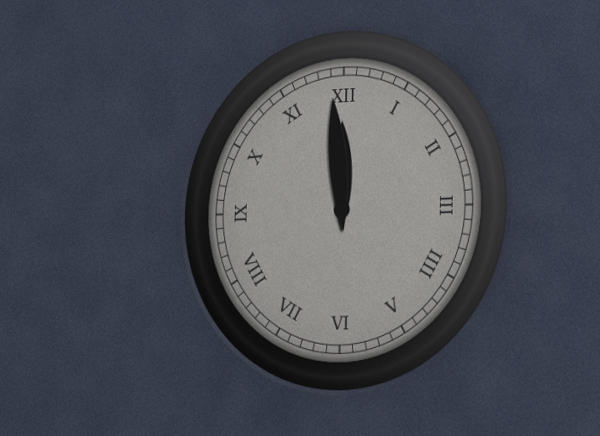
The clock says h=11 m=59
